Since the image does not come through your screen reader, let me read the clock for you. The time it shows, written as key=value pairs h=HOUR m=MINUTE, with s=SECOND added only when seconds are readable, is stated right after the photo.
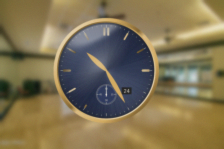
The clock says h=10 m=25
